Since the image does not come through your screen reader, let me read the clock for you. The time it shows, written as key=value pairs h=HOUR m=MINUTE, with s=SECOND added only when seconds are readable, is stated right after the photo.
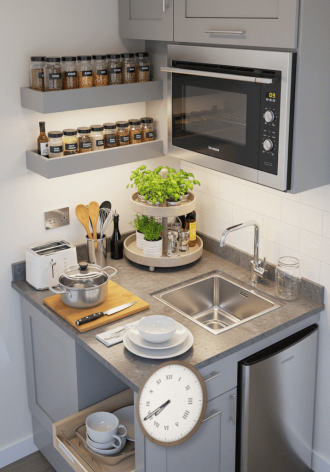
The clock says h=7 m=40
